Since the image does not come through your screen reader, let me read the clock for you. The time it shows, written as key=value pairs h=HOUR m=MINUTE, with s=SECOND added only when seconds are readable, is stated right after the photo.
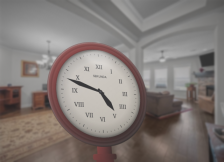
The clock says h=4 m=48
